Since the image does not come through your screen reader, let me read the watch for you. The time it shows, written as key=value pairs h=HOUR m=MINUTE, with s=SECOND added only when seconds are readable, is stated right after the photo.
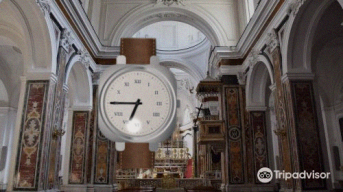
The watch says h=6 m=45
